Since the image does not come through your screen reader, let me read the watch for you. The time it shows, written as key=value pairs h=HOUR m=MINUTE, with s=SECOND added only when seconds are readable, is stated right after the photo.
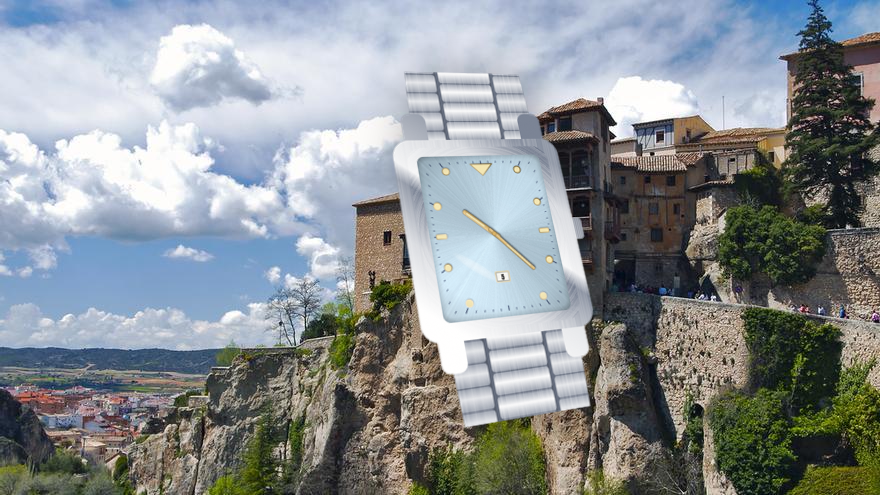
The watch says h=10 m=23
